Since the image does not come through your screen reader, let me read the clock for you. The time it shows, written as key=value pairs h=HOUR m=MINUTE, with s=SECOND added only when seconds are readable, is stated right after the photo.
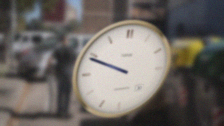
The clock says h=9 m=49
